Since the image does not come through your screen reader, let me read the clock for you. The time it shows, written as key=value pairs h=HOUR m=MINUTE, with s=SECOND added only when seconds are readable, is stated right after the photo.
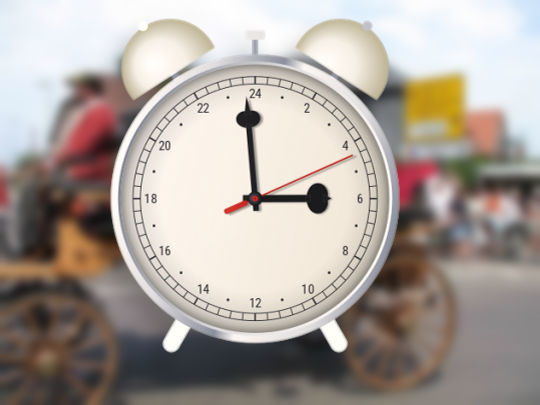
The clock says h=5 m=59 s=11
